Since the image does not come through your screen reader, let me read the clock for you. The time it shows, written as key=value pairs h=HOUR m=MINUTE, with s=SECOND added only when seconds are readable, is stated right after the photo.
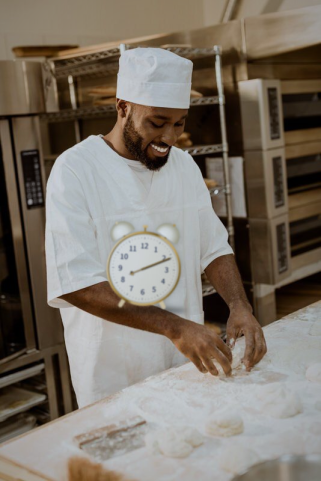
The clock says h=8 m=11
